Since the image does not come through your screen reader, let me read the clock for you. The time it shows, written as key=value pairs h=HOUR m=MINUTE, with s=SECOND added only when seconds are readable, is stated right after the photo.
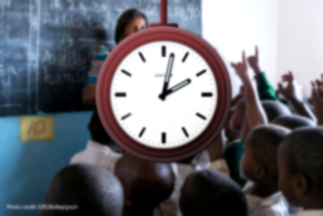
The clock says h=2 m=2
